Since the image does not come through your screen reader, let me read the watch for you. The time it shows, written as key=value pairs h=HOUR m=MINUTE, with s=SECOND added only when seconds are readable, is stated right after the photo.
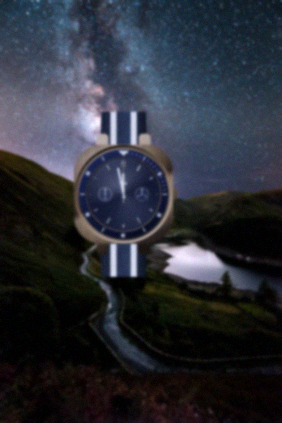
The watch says h=11 m=58
